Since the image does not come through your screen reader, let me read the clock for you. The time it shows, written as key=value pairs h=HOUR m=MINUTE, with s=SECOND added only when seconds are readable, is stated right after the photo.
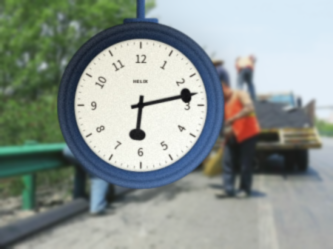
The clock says h=6 m=13
